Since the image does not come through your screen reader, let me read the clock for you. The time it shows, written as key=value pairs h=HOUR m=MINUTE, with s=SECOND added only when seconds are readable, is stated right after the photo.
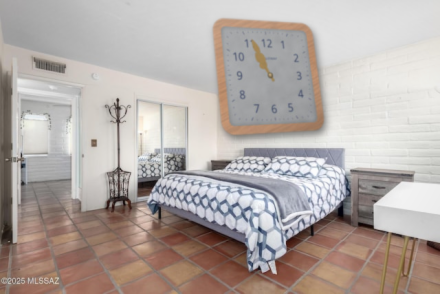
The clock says h=10 m=56
